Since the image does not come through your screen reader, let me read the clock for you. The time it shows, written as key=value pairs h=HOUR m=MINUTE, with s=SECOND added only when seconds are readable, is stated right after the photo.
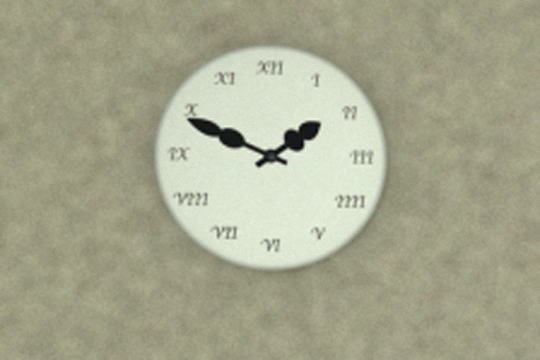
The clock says h=1 m=49
